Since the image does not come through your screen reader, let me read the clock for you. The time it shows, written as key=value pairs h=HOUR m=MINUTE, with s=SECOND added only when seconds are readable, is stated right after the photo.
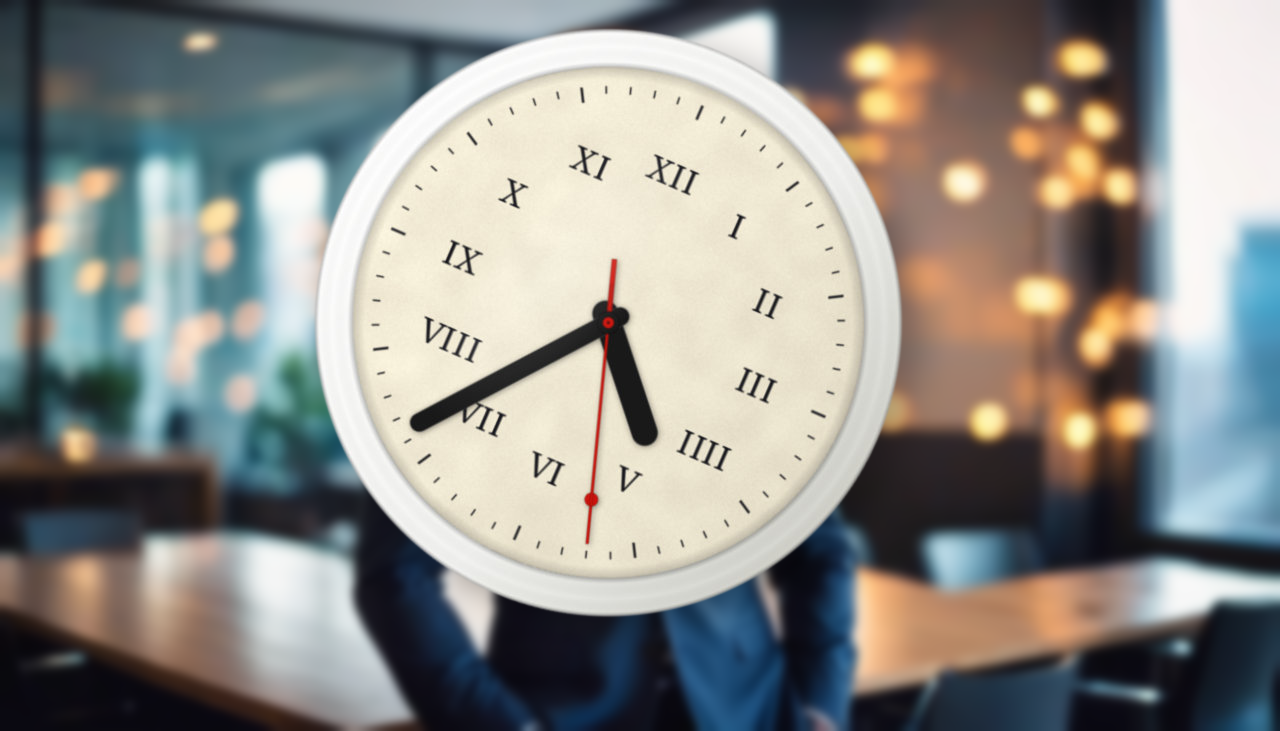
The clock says h=4 m=36 s=27
